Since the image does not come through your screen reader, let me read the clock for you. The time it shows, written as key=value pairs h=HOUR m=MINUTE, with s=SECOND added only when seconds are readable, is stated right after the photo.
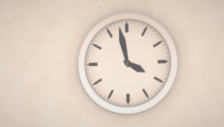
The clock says h=3 m=58
